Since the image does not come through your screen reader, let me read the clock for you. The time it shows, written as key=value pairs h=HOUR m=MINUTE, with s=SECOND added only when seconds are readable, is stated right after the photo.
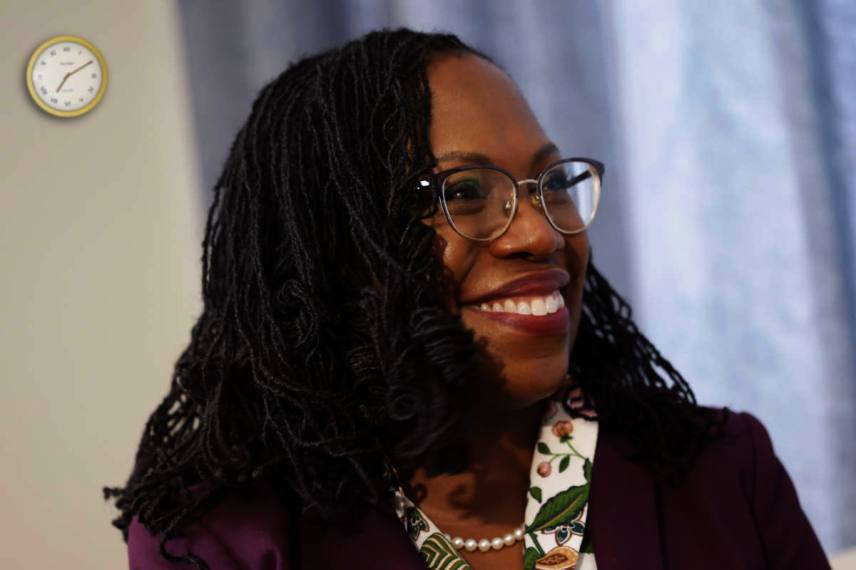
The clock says h=7 m=10
